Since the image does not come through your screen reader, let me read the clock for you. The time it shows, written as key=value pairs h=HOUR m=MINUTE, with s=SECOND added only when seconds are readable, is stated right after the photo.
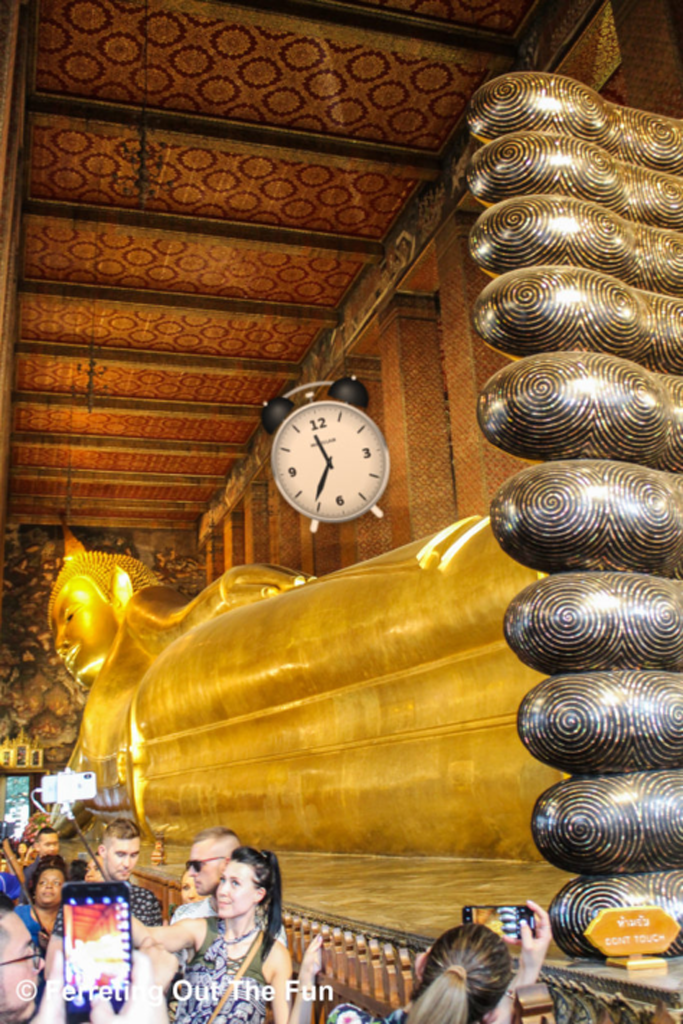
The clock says h=11 m=36
